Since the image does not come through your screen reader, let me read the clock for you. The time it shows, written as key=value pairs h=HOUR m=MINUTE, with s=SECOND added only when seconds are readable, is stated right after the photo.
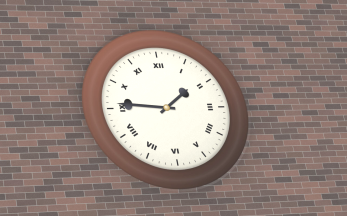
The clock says h=1 m=46
